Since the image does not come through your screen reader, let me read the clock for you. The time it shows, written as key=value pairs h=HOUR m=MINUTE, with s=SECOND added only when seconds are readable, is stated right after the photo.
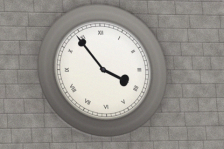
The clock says h=3 m=54
